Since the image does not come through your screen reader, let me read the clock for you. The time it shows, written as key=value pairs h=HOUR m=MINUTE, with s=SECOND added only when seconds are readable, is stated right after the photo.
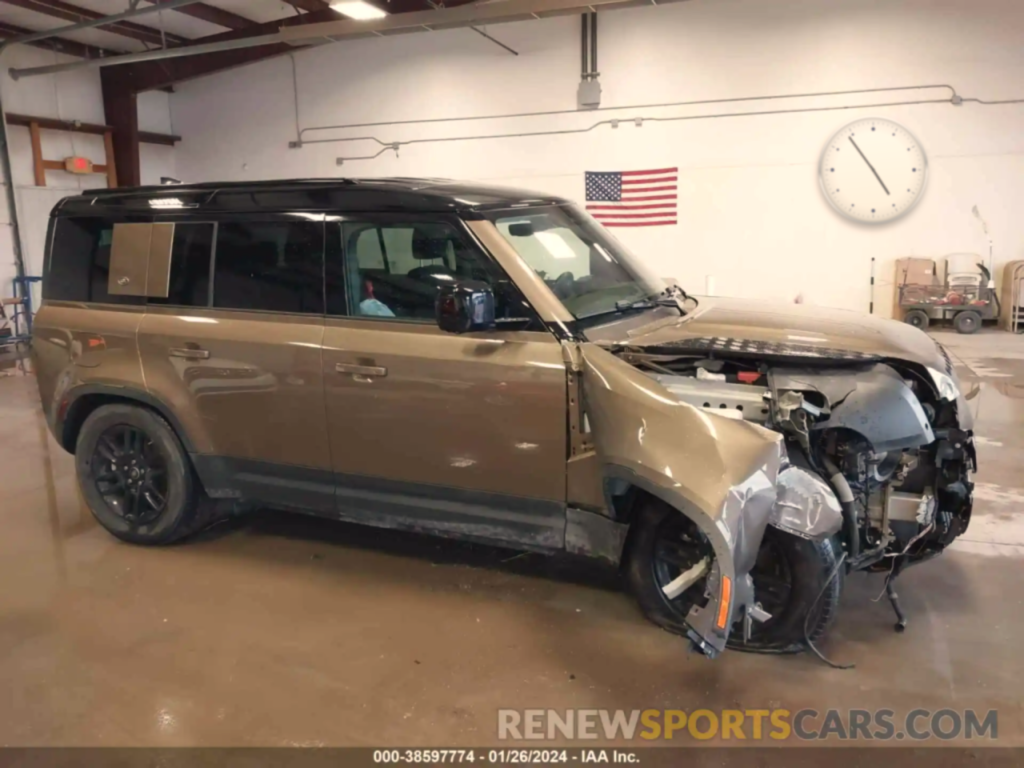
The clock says h=4 m=54
